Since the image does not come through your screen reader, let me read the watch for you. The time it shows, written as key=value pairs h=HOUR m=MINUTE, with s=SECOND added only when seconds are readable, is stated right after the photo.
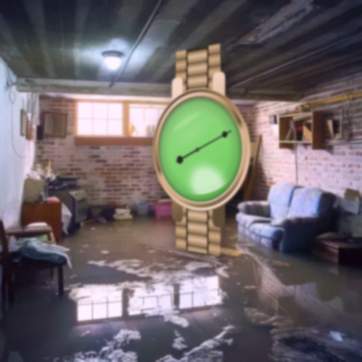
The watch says h=8 m=11
